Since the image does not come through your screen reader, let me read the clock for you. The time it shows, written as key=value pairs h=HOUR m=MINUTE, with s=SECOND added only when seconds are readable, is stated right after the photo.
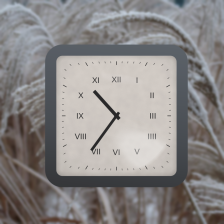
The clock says h=10 m=36
